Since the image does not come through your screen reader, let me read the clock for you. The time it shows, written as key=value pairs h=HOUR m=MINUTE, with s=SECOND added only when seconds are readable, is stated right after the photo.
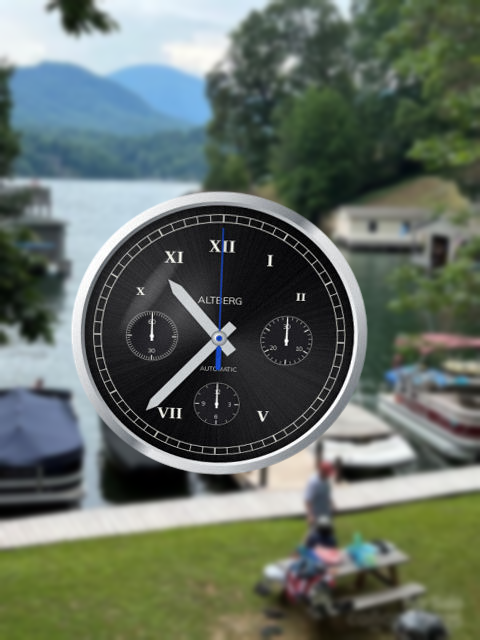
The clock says h=10 m=37
